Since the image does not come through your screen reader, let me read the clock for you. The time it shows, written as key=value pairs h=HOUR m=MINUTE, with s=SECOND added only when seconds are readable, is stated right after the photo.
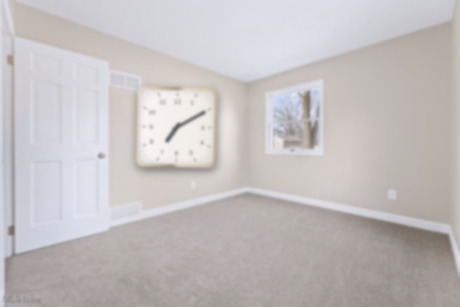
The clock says h=7 m=10
